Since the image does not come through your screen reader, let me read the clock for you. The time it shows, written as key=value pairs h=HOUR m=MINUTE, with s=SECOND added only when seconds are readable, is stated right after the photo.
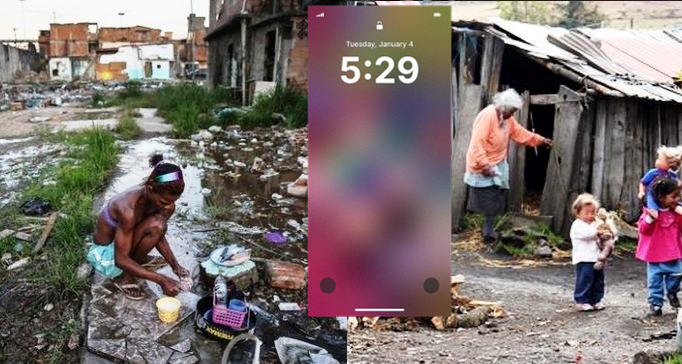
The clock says h=5 m=29
